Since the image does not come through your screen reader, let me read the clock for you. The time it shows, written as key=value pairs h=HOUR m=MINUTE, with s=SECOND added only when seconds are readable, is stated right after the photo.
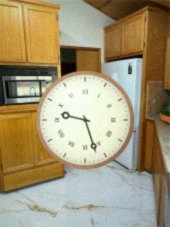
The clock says h=9 m=27
